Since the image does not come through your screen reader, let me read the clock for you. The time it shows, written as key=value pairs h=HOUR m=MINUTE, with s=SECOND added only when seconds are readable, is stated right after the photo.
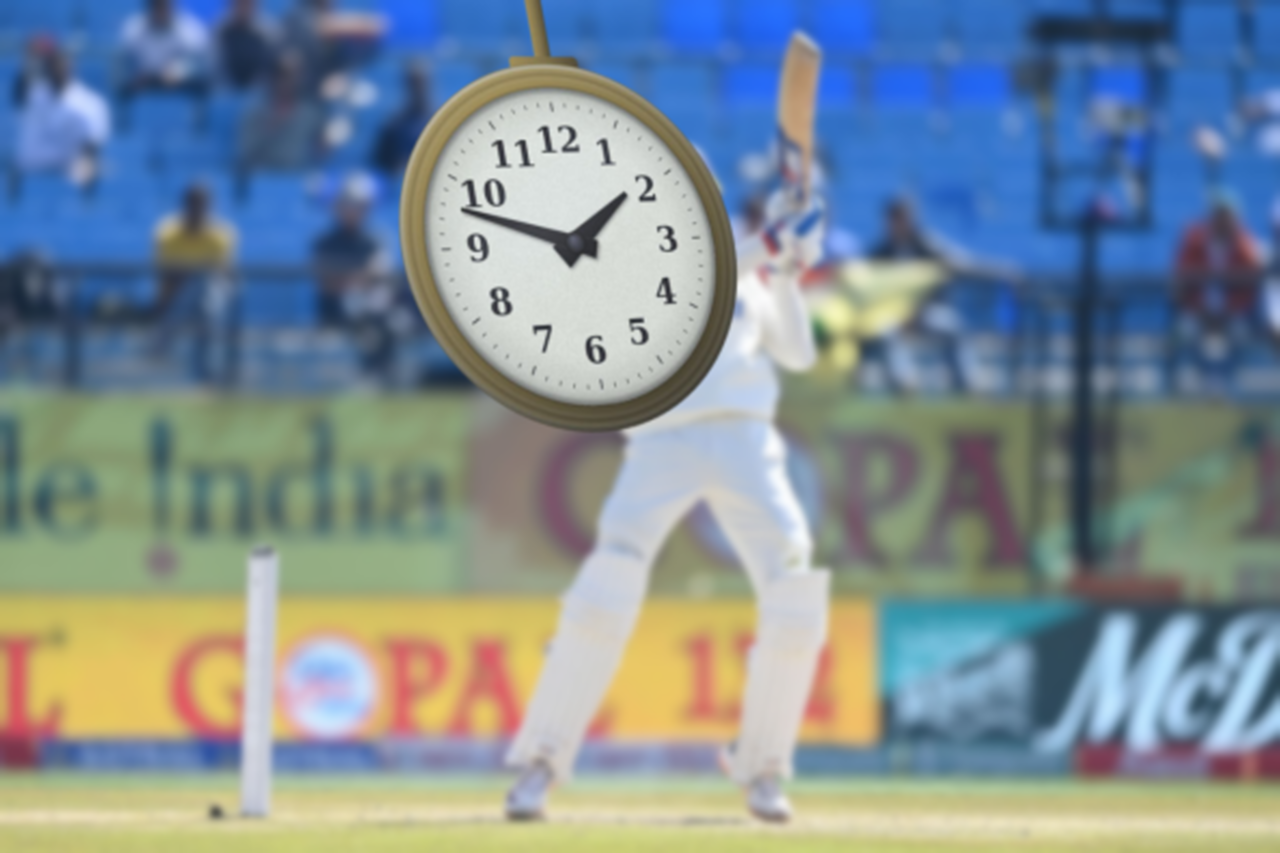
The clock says h=1 m=48
